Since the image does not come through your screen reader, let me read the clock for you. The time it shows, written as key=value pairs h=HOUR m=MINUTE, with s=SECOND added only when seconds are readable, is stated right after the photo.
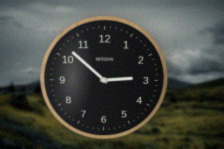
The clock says h=2 m=52
